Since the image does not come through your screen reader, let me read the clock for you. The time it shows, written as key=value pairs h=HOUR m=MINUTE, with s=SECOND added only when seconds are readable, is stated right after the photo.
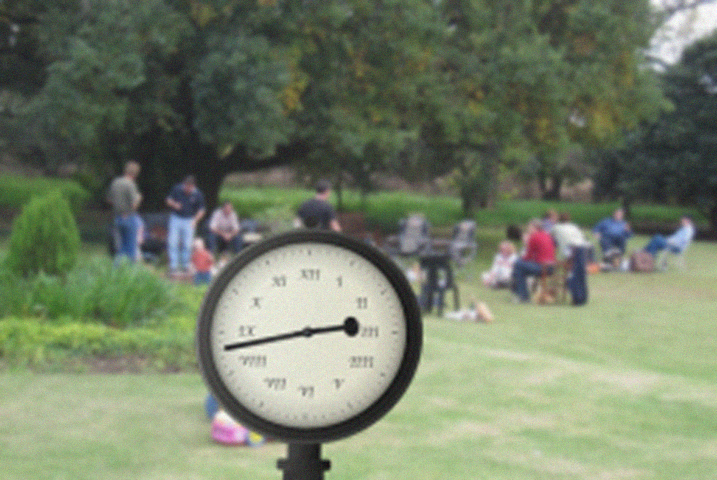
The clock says h=2 m=43
